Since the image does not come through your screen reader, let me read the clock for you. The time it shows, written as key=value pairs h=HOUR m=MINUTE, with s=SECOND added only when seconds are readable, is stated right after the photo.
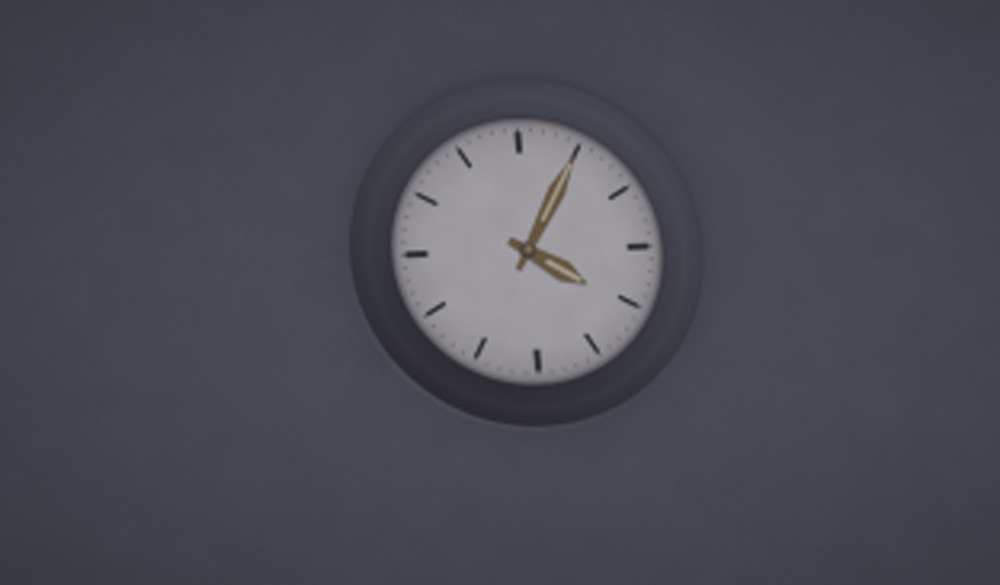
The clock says h=4 m=5
